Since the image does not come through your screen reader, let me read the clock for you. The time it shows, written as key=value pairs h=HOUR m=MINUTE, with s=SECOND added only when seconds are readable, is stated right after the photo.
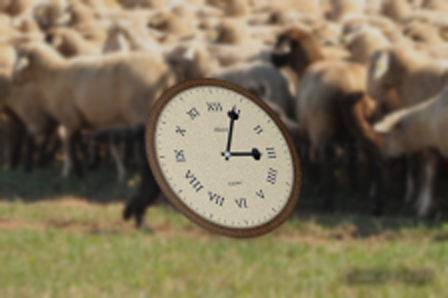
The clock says h=3 m=4
